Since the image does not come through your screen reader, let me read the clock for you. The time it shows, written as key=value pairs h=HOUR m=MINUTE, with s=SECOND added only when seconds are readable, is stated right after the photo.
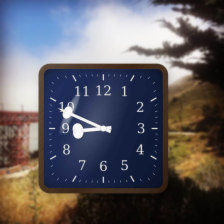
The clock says h=8 m=49
